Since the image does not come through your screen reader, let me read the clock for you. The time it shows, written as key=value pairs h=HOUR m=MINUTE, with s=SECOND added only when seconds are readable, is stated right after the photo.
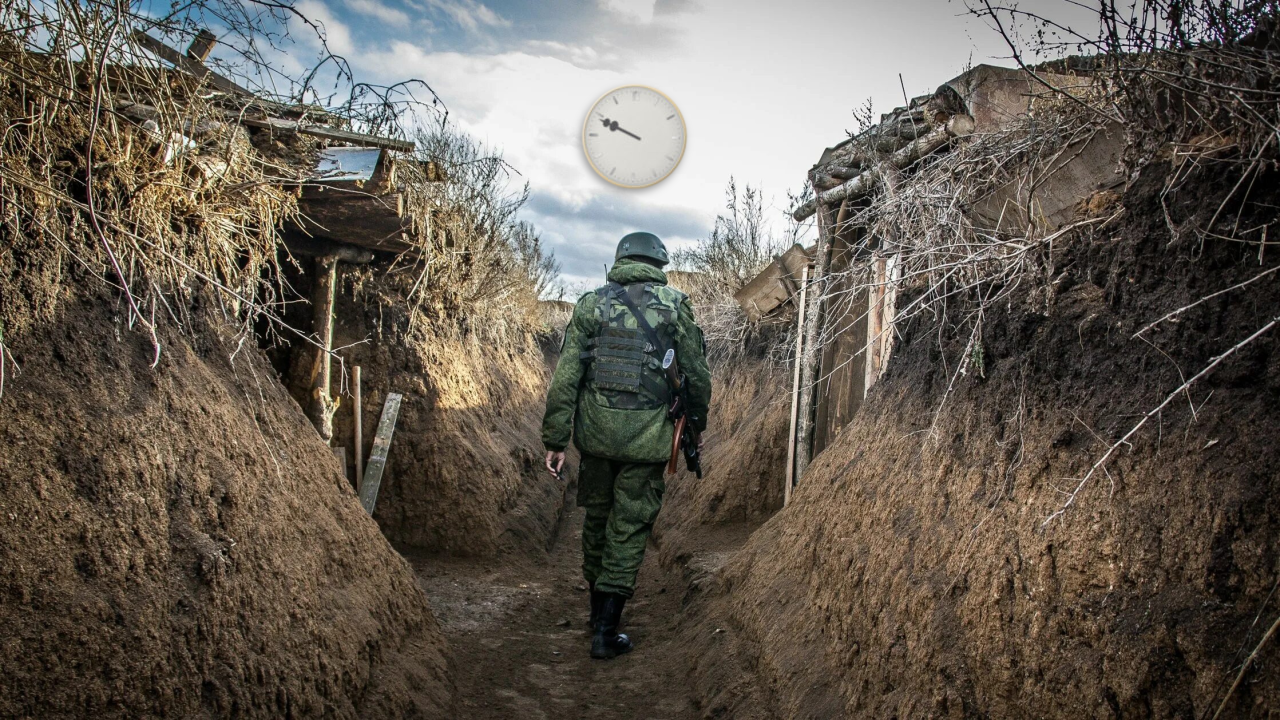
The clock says h=9 m=49
